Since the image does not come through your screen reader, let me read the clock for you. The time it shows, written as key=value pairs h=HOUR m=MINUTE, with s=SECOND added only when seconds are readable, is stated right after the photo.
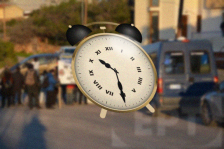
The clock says h=10 m=30
